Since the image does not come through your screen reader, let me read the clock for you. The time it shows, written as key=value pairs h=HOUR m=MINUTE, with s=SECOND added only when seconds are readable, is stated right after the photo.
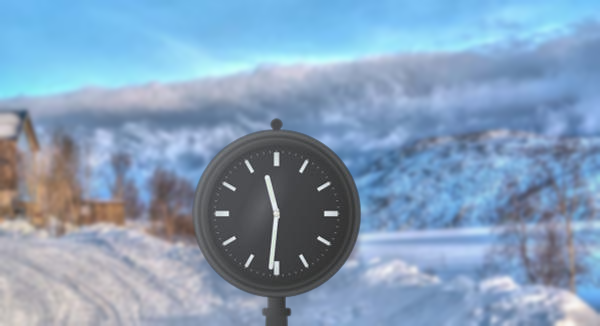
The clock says h=11 m=31
